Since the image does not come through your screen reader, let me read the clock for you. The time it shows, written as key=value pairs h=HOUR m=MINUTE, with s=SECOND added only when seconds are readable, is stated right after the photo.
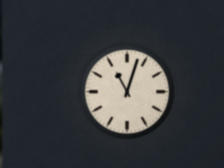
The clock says h=11 m=3
